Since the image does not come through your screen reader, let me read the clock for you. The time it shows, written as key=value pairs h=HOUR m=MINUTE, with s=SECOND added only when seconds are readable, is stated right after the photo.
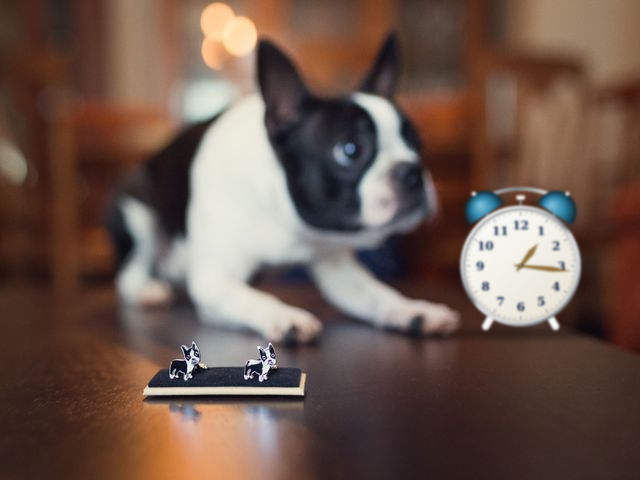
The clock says h=1 m=16
